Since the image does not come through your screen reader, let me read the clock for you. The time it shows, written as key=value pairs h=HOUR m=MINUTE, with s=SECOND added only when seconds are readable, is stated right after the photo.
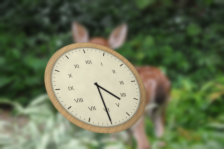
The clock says h=4 m=30
